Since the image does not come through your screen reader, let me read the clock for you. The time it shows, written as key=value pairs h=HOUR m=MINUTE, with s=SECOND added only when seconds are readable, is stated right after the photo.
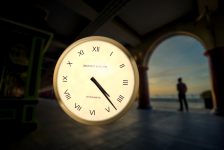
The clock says h=4 m=23
